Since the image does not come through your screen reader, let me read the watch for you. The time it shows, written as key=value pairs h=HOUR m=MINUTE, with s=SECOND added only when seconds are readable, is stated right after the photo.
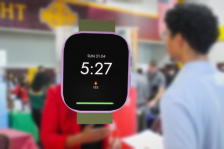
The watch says h=5 m=27
